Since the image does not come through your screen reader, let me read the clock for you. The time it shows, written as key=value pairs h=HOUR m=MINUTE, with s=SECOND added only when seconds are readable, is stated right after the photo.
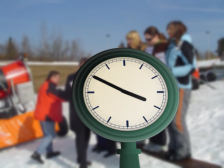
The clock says h=3 m=50
